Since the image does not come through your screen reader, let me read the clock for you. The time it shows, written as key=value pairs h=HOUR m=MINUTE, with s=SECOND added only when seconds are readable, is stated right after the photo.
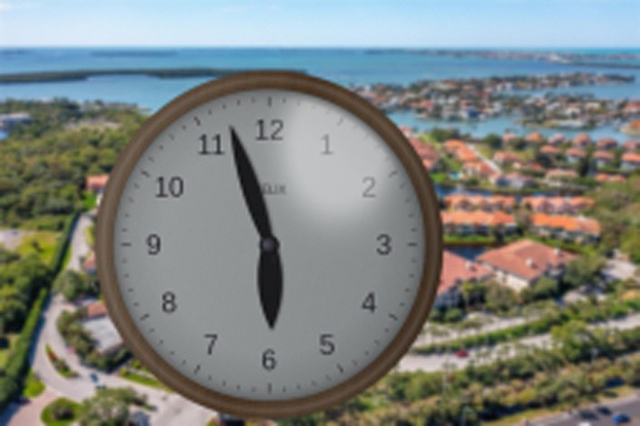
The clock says h=5 m=57
